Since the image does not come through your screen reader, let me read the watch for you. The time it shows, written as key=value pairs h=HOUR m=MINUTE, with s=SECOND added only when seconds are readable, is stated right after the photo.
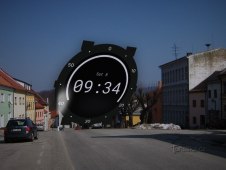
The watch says h=9 m=34
